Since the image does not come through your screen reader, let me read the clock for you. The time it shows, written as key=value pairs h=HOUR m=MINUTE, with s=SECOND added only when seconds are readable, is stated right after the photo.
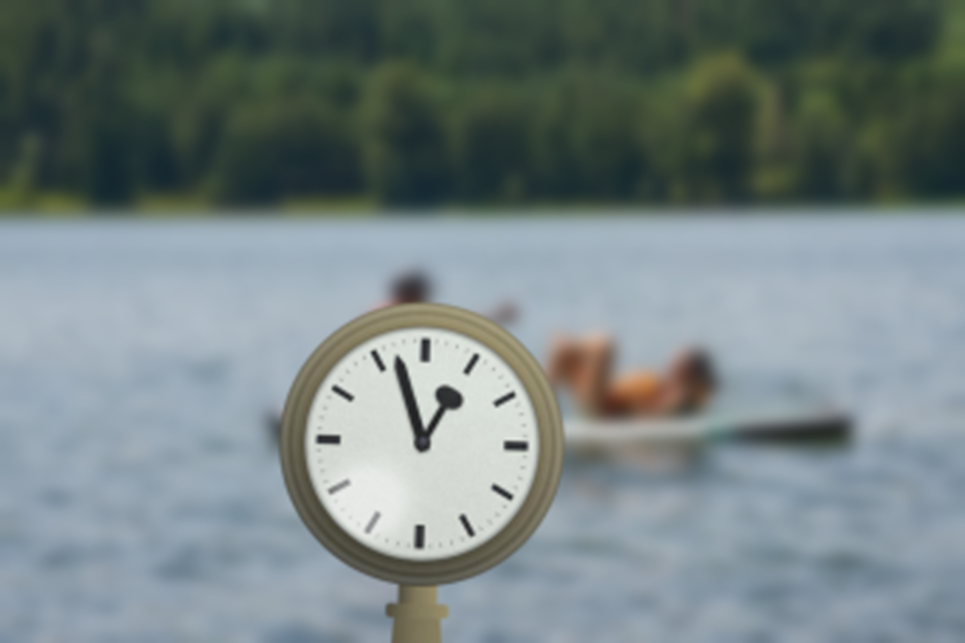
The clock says h=12 m=57
